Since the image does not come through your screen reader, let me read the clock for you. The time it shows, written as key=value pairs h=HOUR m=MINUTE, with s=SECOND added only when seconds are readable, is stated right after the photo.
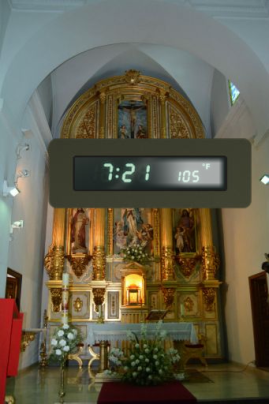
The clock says h=7 m=21
